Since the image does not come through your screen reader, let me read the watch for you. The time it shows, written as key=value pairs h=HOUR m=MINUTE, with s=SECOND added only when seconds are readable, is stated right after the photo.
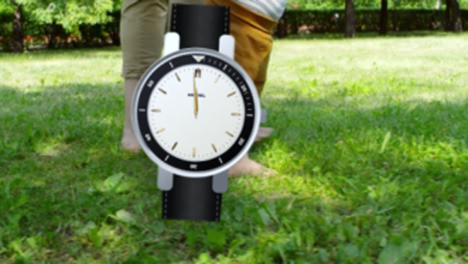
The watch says h=11 m=59
